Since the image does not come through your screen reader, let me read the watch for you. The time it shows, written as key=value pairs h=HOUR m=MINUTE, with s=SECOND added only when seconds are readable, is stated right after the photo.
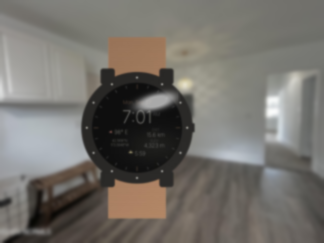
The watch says h=7 m=1
